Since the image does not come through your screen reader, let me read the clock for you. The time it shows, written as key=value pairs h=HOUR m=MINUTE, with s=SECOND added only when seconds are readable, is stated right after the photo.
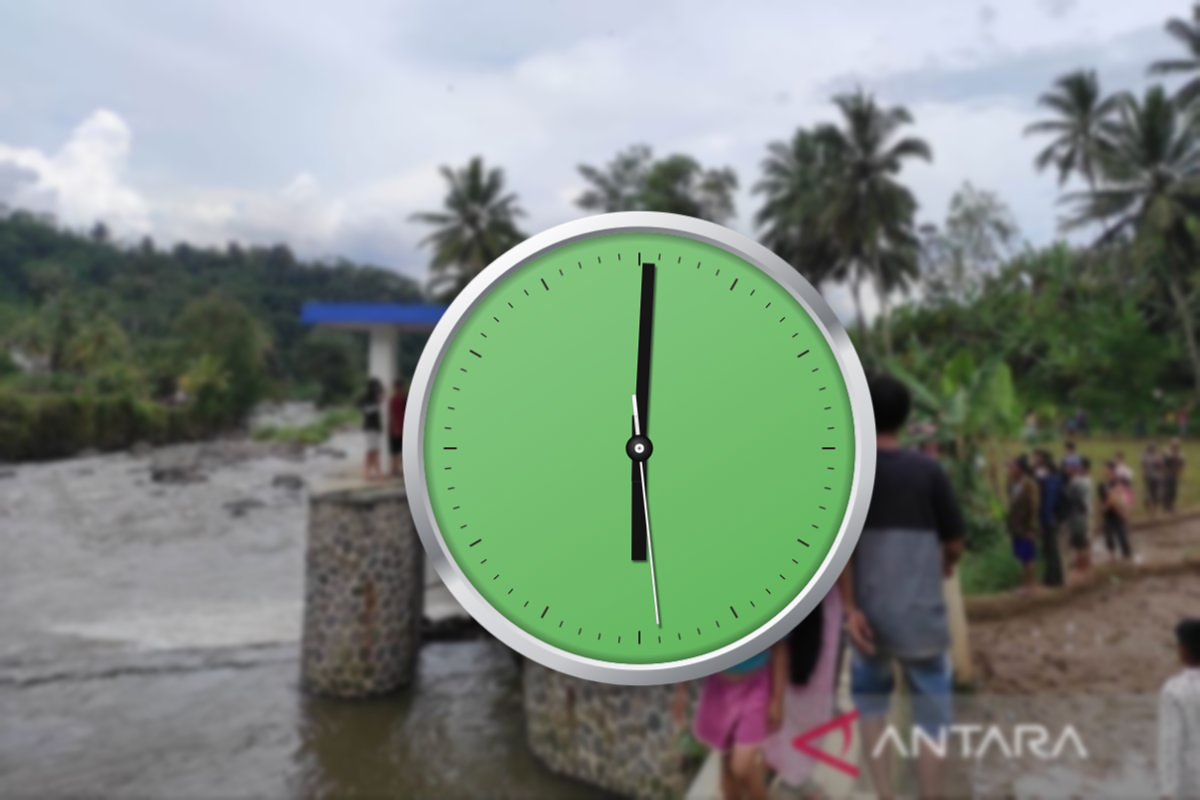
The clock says h=6 m=0 s=29
